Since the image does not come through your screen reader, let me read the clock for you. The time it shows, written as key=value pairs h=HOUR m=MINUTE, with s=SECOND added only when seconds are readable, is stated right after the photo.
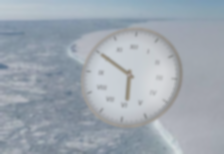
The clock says h=5 m=50
